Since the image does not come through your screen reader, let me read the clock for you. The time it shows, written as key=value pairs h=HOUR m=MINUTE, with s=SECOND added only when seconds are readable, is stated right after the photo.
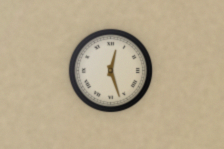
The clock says h=12 m=27
